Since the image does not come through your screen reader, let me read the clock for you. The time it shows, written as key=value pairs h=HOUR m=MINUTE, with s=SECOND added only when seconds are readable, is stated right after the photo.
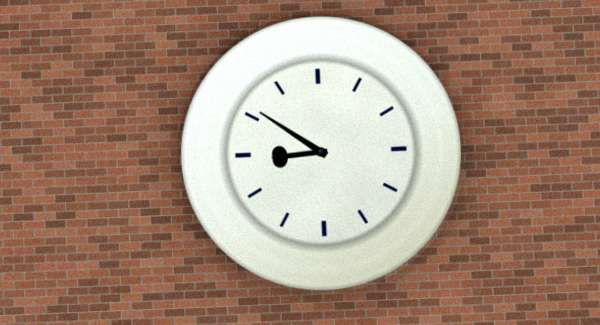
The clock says h=8 m=51
